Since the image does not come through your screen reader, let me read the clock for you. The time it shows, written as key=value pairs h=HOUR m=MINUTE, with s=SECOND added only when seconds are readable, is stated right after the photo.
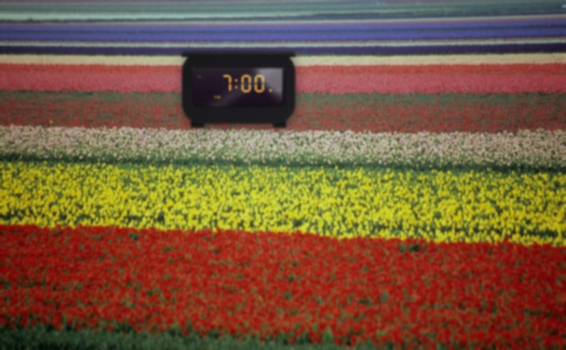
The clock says h=7 m=0
